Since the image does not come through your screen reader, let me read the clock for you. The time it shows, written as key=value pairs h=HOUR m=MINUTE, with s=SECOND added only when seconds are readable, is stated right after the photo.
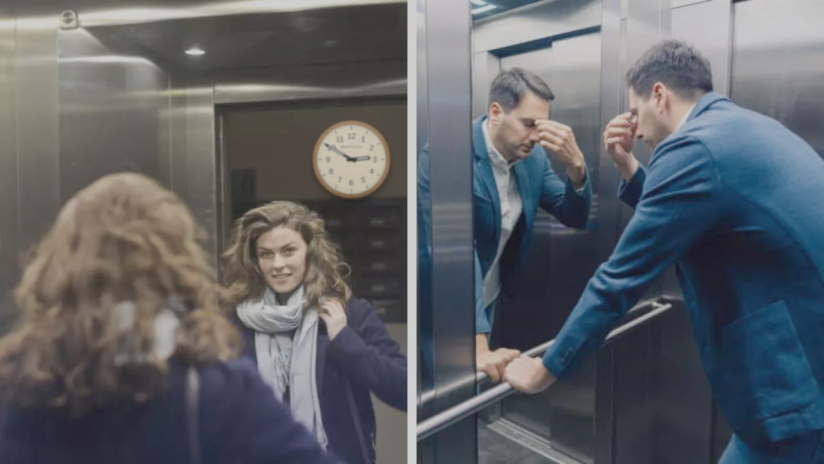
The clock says h=2 m=50
